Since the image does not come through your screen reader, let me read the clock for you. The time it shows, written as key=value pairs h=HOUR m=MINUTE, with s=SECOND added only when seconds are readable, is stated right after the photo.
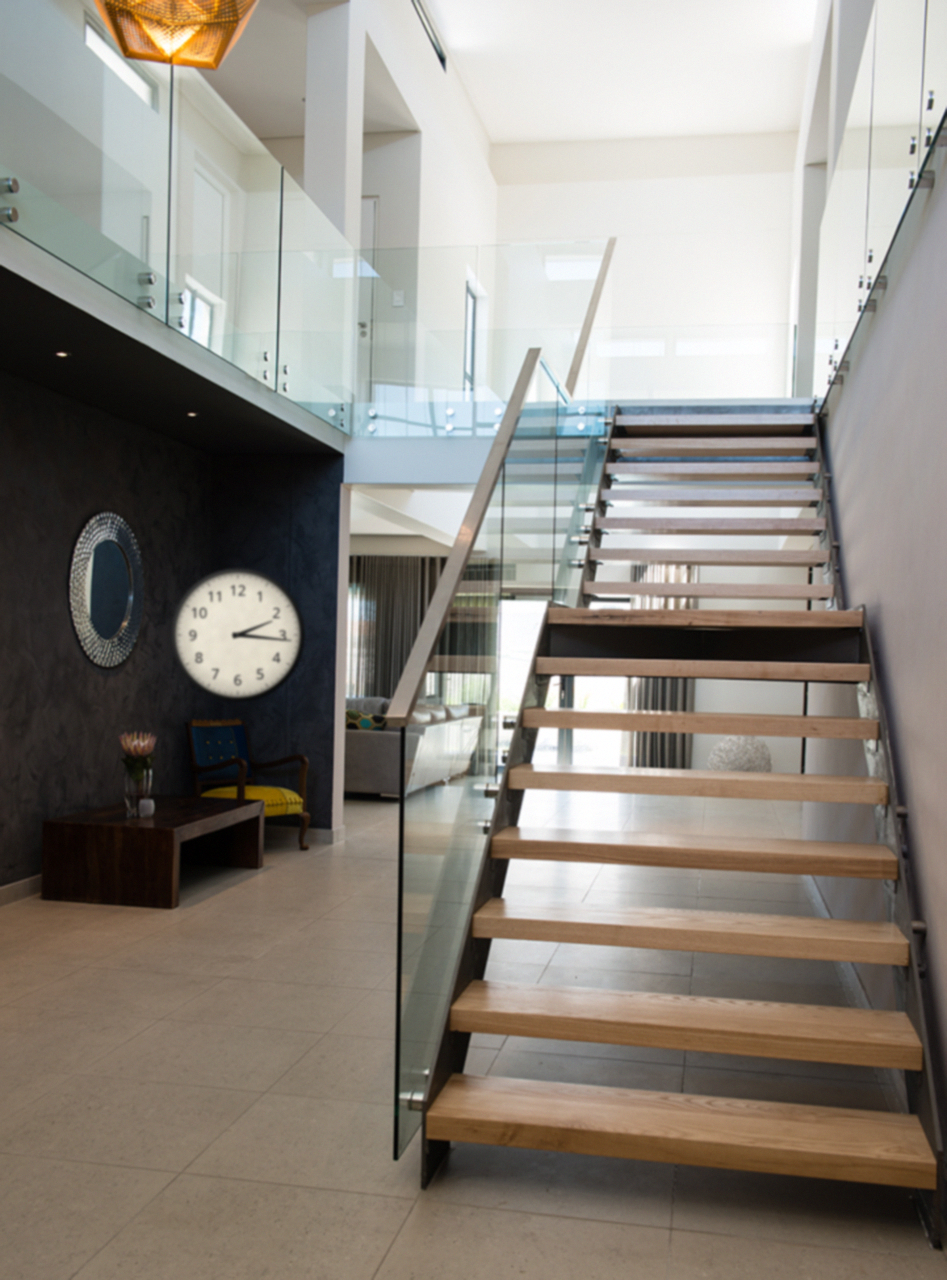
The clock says h=2 m=16
